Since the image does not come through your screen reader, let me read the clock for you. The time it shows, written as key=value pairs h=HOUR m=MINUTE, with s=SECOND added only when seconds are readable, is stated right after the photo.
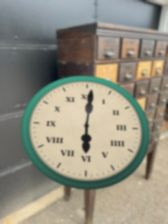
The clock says h=6 m=1
